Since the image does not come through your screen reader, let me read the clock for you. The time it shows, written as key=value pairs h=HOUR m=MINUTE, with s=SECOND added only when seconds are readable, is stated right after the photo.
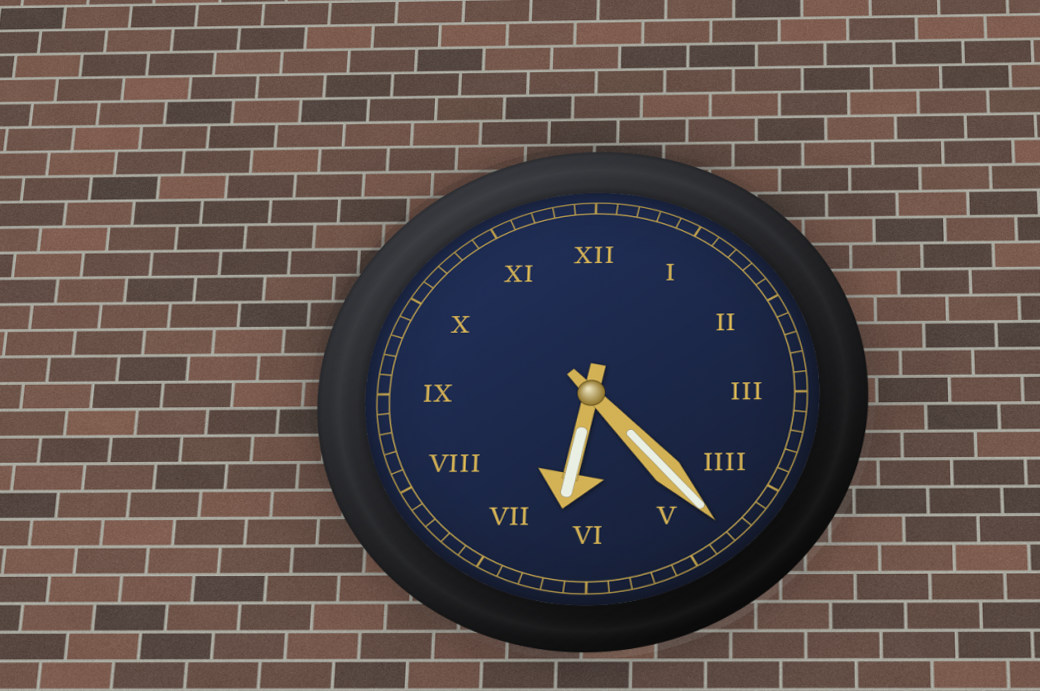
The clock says h=6 m=23
